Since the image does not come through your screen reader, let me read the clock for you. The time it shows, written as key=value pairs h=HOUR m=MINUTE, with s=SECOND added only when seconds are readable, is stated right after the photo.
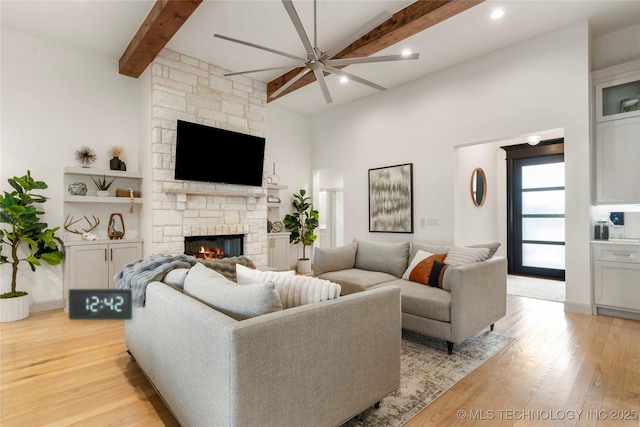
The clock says h=12 m=42
